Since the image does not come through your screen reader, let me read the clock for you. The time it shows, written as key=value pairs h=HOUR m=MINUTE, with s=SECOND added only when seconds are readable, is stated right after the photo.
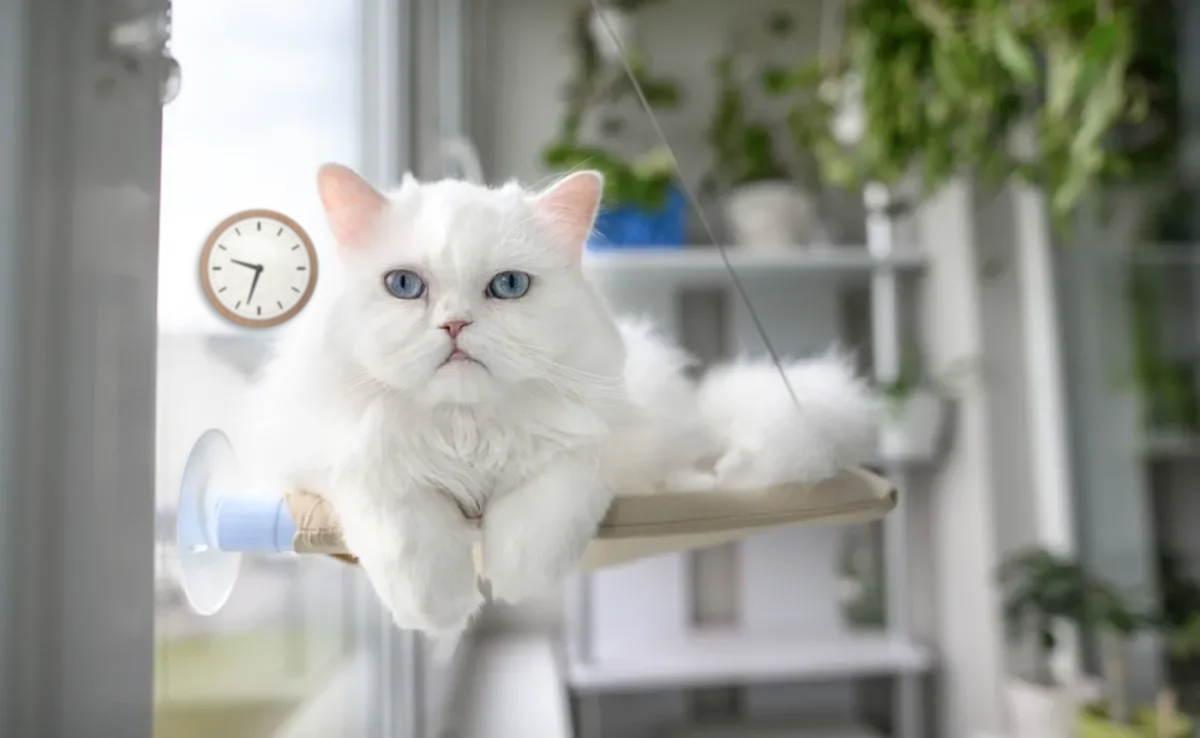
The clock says h=9 m=33
